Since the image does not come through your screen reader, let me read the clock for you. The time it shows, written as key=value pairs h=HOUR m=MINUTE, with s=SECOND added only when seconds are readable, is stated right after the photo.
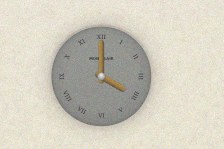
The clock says h=4 m=0
